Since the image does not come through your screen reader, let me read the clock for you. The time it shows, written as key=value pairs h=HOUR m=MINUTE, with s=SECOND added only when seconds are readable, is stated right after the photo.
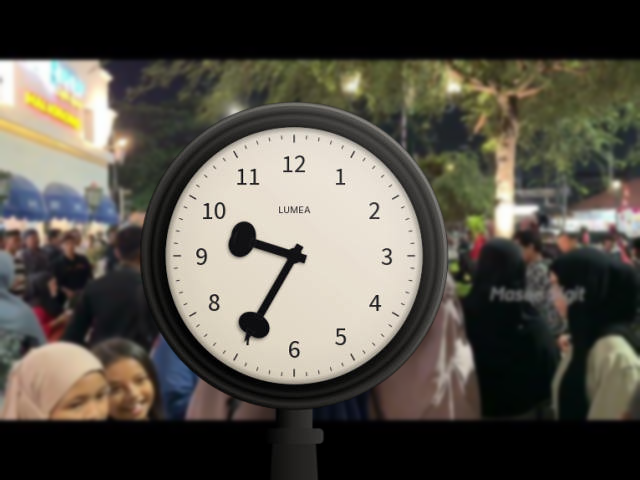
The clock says h=9 m=35
